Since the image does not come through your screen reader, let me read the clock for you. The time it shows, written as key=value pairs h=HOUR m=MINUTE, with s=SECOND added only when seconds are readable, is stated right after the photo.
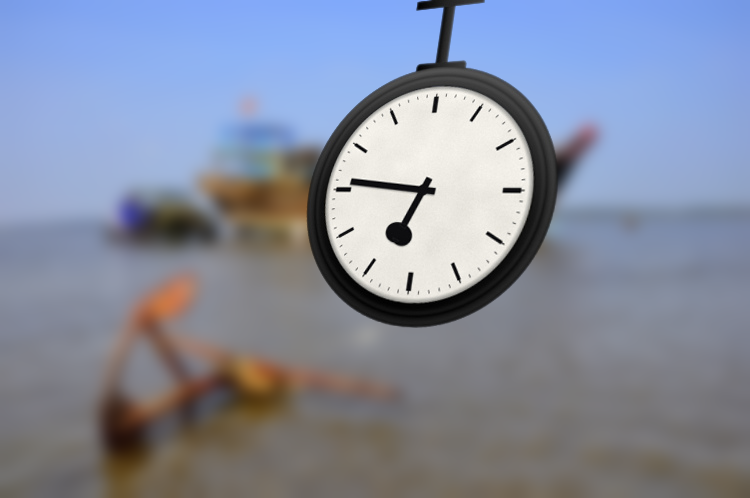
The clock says h=6 m=46
